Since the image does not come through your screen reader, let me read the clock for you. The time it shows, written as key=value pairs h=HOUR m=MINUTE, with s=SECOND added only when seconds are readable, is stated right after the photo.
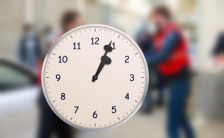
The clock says h=1 m=4
